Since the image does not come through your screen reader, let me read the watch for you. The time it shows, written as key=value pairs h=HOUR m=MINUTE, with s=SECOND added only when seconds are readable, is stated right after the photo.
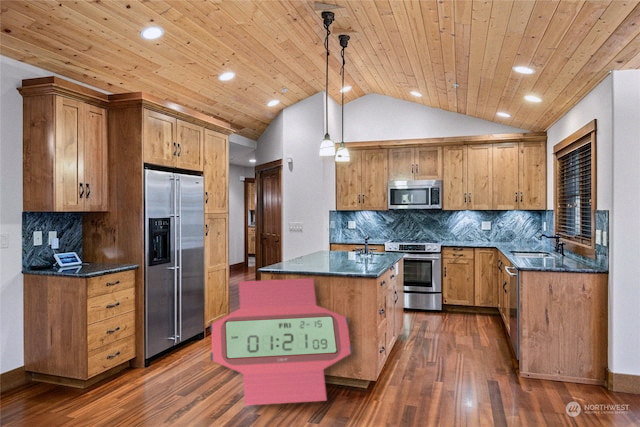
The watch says h=1 m=21 s=9
